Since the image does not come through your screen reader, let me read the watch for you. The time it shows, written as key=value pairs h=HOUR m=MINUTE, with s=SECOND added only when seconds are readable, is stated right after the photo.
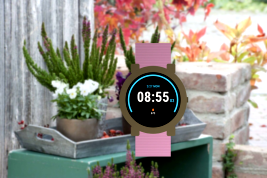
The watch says h=8 m=55
